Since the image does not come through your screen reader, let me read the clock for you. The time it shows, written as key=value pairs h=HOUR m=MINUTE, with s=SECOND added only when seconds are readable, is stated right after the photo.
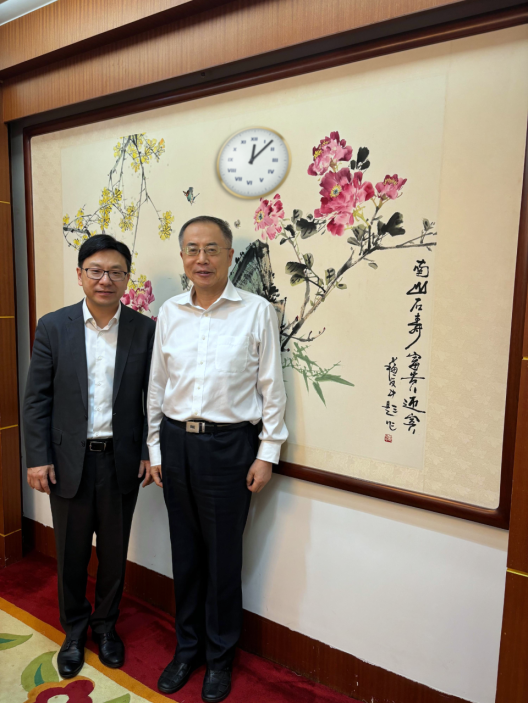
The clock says h=12 m=7
